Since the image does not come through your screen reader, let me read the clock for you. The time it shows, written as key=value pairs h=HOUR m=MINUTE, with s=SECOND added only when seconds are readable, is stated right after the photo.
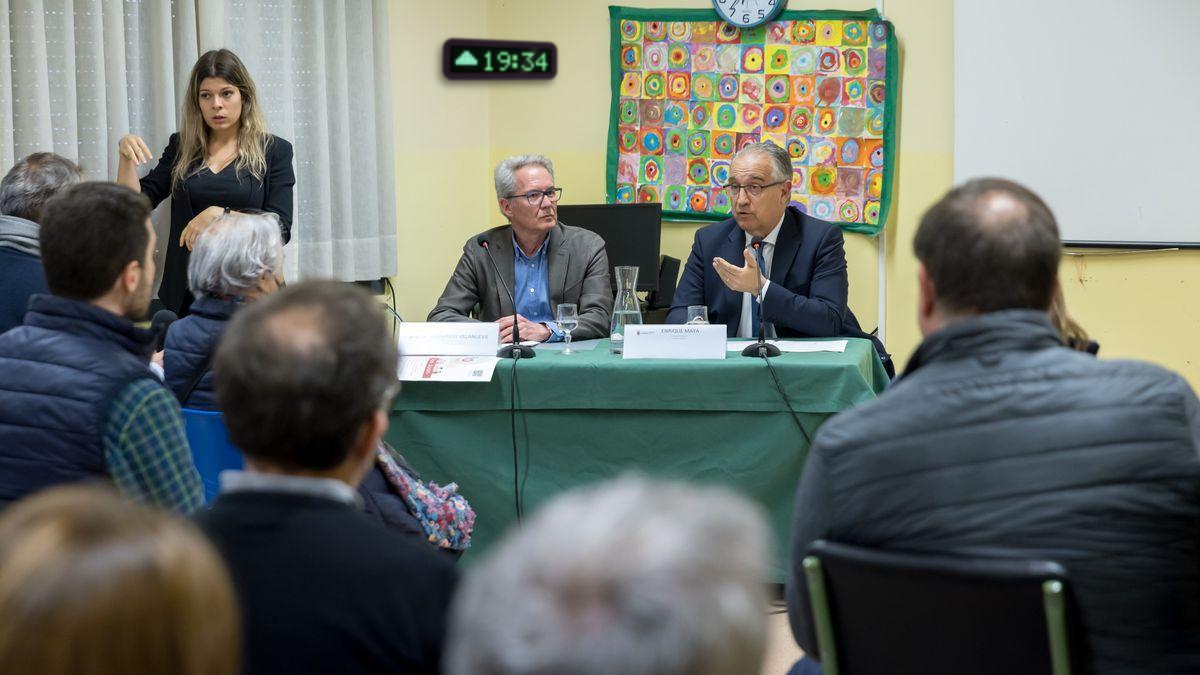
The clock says h=19 m=34
